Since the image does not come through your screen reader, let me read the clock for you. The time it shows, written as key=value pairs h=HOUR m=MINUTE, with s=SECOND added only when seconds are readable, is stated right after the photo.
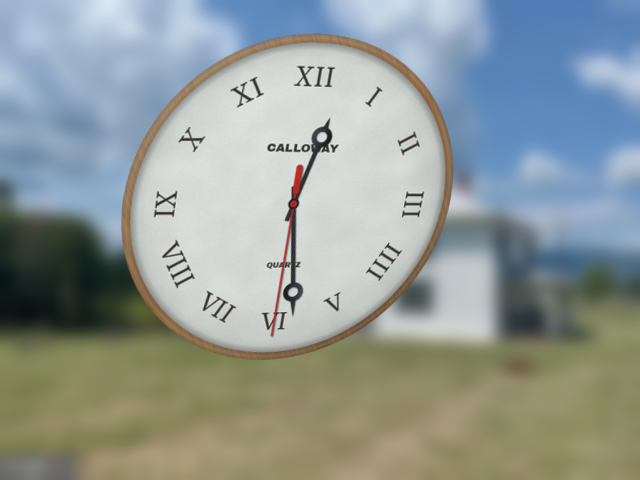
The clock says h=12 m=28 s=30
